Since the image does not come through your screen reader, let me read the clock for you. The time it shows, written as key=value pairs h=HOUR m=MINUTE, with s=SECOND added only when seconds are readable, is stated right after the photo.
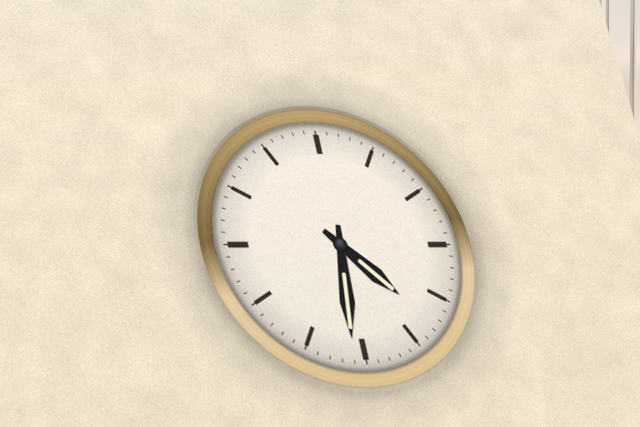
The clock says h=4 m=31
